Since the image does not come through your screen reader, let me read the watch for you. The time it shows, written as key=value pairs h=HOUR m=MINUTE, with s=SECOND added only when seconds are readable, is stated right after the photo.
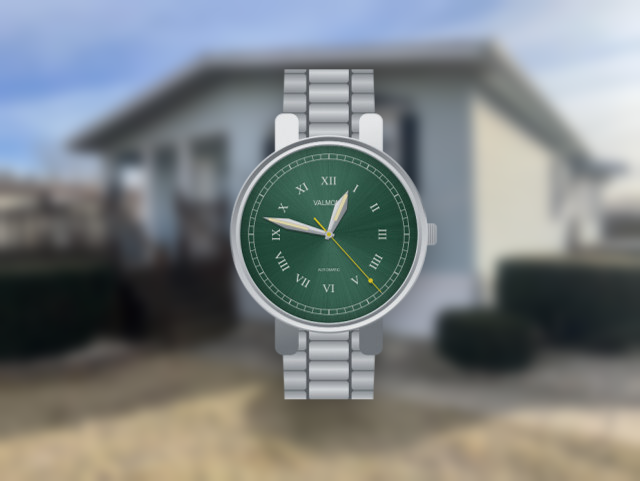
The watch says h=12 m=47 s=23
